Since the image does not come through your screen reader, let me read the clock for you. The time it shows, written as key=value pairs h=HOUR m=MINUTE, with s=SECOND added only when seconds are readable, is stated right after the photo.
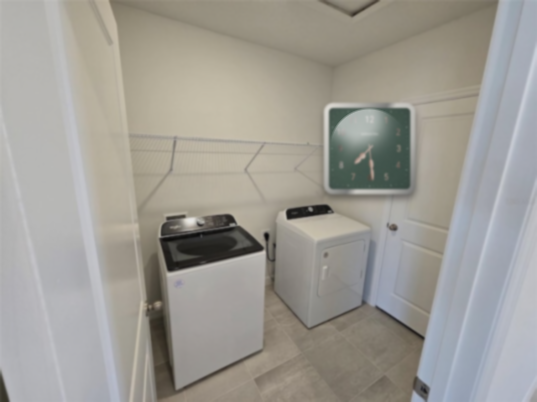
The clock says h=7 m=29
